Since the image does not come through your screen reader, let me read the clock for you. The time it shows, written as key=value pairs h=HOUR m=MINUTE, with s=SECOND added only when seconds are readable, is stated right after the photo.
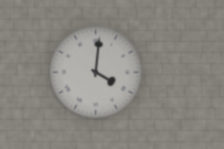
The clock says h=4 m=1
